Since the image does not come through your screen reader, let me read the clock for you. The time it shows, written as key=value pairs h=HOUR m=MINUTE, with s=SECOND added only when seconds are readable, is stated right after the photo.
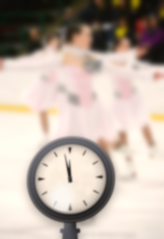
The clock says h=11 m=58
